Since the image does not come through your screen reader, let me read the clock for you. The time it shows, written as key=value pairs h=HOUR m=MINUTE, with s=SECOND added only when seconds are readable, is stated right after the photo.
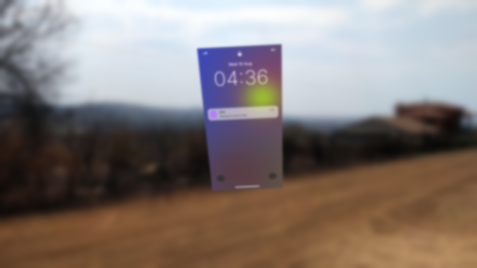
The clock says h=4 m=36
